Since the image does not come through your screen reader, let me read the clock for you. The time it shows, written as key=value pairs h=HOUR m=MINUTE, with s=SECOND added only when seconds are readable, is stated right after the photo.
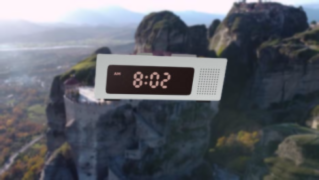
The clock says h=8 m=2
